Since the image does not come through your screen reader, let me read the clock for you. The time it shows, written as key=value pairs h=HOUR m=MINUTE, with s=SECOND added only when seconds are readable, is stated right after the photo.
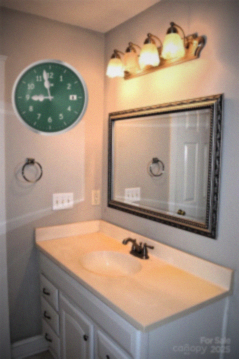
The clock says h=8 m=58
